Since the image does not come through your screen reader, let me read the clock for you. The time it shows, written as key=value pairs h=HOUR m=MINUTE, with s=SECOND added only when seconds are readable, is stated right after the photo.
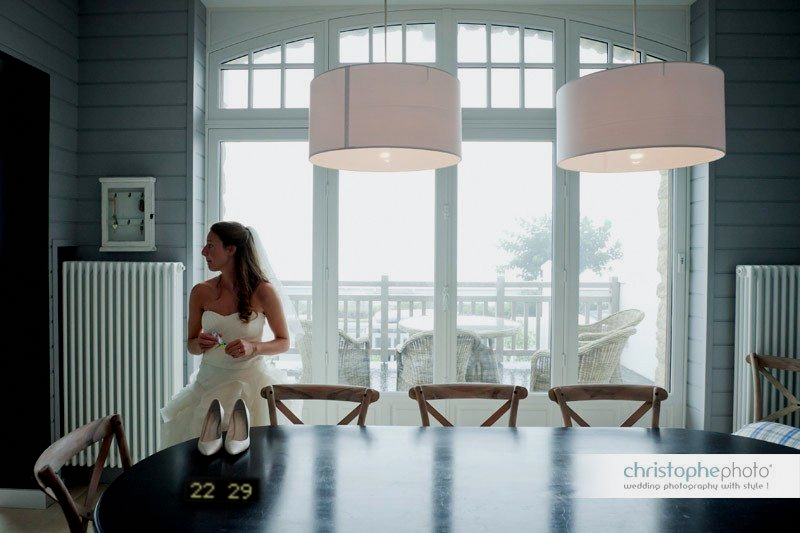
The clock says h=22 m=29
